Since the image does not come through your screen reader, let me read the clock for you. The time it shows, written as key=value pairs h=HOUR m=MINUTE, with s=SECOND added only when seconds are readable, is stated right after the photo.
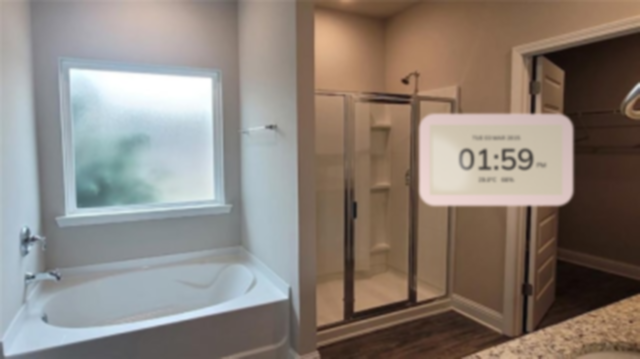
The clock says h=1 m=59
